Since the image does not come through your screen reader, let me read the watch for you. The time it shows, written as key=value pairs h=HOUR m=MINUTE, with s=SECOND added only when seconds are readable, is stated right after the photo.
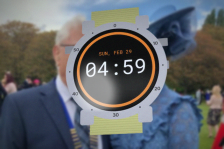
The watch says h=4 m=59
